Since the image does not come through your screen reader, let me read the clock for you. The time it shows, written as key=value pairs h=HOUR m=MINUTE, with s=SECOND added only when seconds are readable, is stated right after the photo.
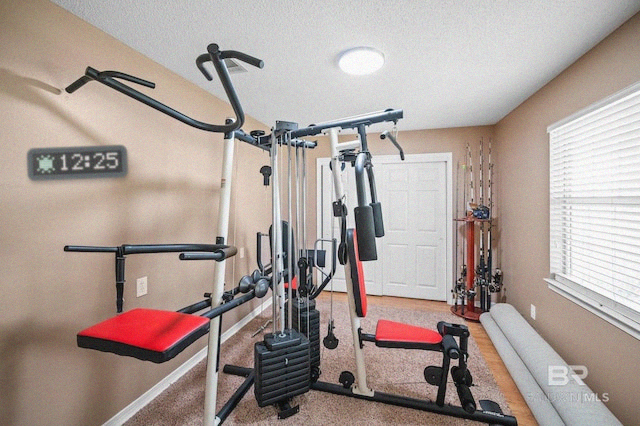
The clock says h=12 m=25
